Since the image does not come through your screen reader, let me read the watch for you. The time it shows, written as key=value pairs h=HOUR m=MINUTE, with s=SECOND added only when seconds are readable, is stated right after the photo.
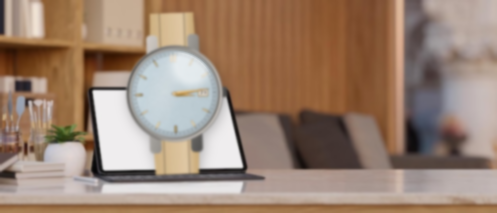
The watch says h=3 m=14
